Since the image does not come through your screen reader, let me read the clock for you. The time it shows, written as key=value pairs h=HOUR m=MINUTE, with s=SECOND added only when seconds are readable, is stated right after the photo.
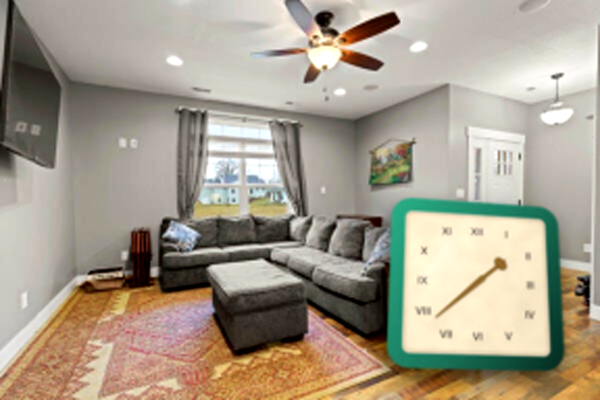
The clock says h=1 m=38
